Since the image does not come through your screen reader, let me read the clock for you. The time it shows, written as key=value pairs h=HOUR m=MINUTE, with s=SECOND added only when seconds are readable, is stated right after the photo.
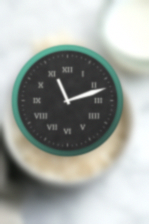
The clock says h=11 m=12
